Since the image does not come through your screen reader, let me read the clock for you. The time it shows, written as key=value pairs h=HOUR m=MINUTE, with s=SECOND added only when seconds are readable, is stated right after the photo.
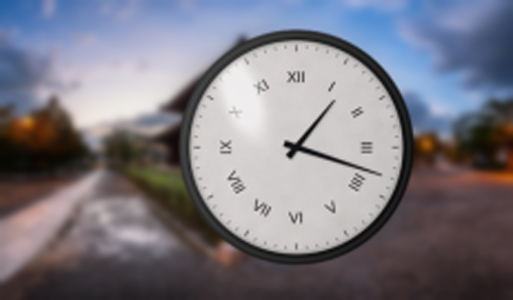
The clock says h=1 m=18
